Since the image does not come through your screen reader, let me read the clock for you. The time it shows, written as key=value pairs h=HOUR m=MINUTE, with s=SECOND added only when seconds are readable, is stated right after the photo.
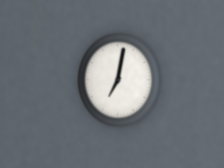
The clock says h=7 m=2
